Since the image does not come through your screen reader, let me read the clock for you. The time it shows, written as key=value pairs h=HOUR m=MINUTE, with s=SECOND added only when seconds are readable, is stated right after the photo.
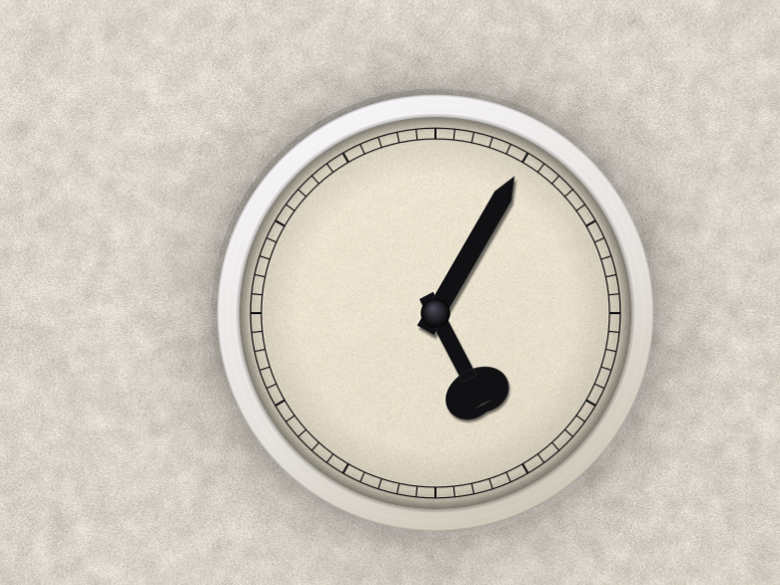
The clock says h=5 m=5
